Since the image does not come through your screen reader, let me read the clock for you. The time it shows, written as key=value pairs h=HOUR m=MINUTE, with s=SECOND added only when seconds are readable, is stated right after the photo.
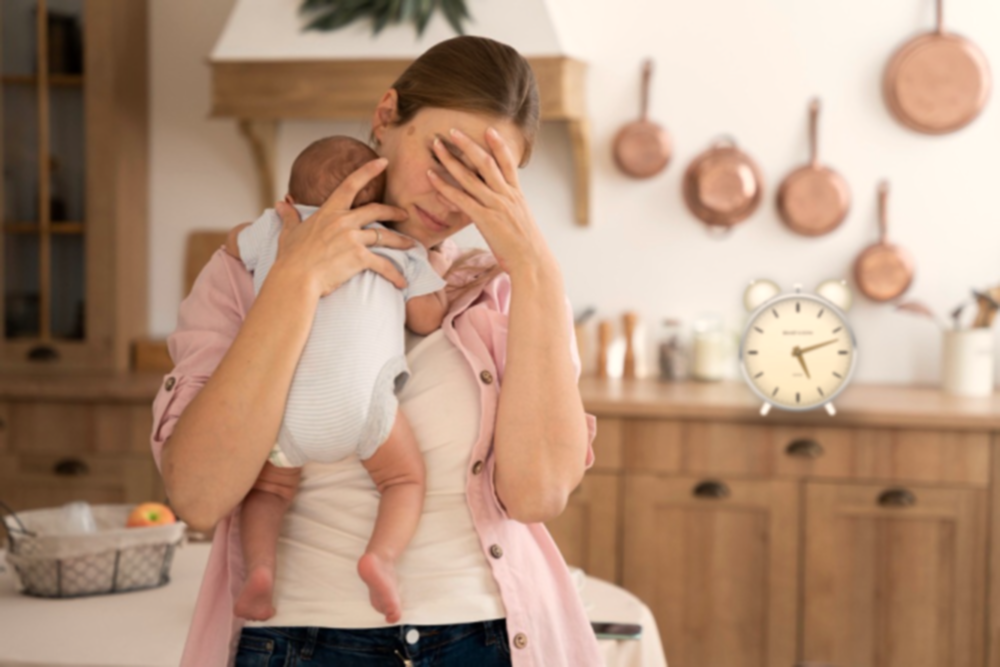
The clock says h=5 m=12
